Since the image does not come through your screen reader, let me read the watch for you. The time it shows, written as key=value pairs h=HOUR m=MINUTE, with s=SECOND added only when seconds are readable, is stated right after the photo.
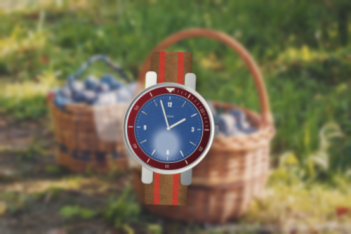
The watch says h=1 m=57
